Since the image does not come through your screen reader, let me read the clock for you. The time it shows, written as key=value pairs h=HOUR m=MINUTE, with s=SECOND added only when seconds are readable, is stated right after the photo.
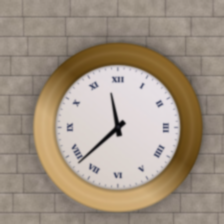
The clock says h=11 m=38
